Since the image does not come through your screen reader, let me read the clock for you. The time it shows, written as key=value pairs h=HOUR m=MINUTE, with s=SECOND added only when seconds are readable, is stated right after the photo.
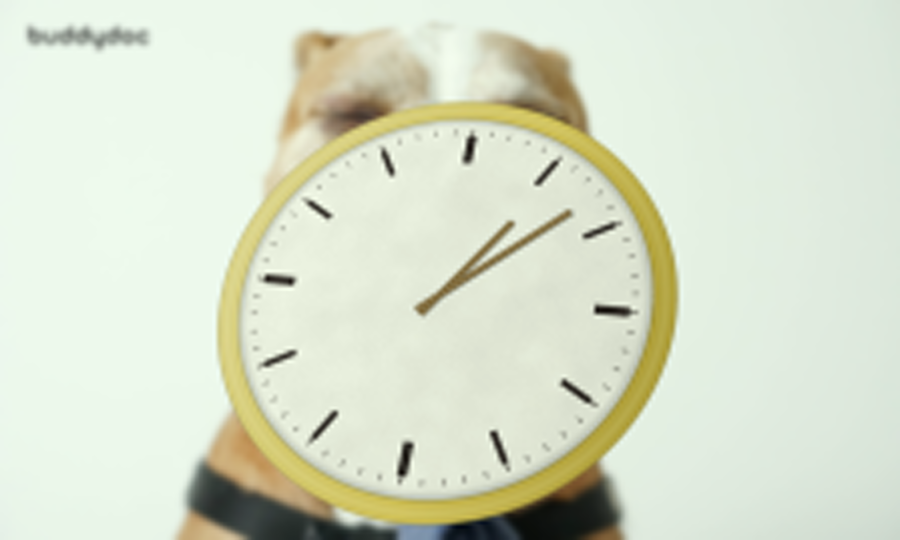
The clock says h=1 m=8
